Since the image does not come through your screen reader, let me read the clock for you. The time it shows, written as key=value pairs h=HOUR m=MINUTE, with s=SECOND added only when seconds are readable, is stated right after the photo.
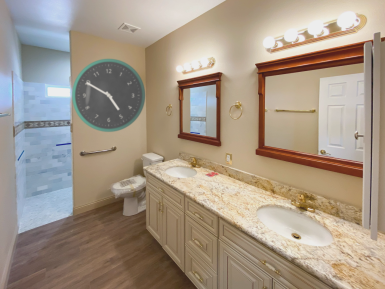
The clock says h=4 m=50
